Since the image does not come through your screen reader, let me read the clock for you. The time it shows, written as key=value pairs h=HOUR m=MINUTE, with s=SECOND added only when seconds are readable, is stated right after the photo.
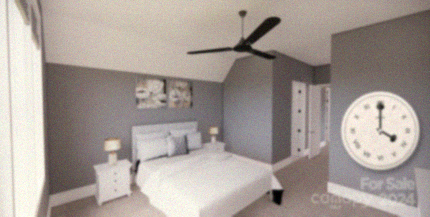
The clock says h=4 m=0
